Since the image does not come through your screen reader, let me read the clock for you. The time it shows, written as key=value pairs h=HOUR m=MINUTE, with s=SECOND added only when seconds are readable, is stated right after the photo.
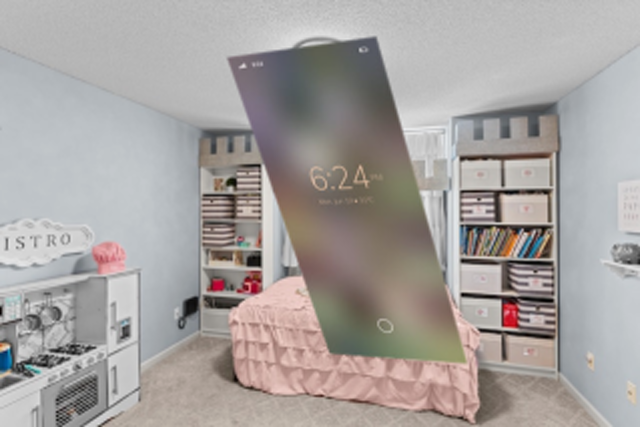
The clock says h=6 m=24
